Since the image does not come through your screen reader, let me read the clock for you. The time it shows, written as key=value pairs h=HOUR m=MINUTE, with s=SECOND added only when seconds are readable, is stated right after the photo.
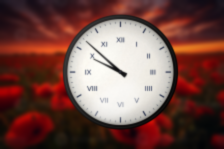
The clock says h=9 m=52
